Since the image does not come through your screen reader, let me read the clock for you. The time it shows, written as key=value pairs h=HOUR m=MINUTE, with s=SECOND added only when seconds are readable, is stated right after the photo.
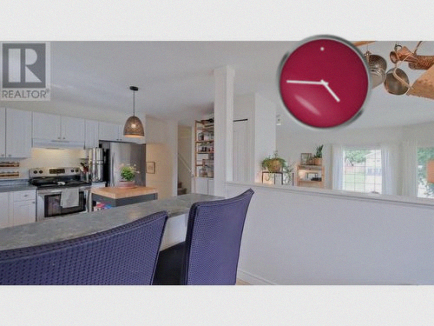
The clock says h=4 m=46
